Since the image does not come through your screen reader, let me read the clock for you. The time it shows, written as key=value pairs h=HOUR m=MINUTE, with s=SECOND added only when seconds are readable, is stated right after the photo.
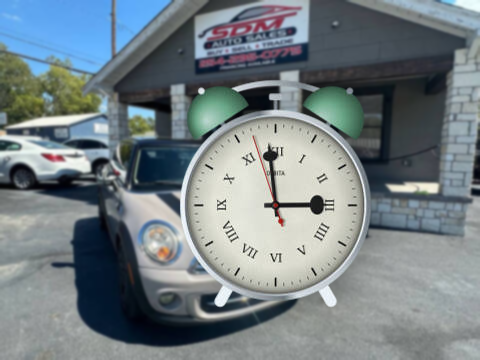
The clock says h=2 m=58 s=57
